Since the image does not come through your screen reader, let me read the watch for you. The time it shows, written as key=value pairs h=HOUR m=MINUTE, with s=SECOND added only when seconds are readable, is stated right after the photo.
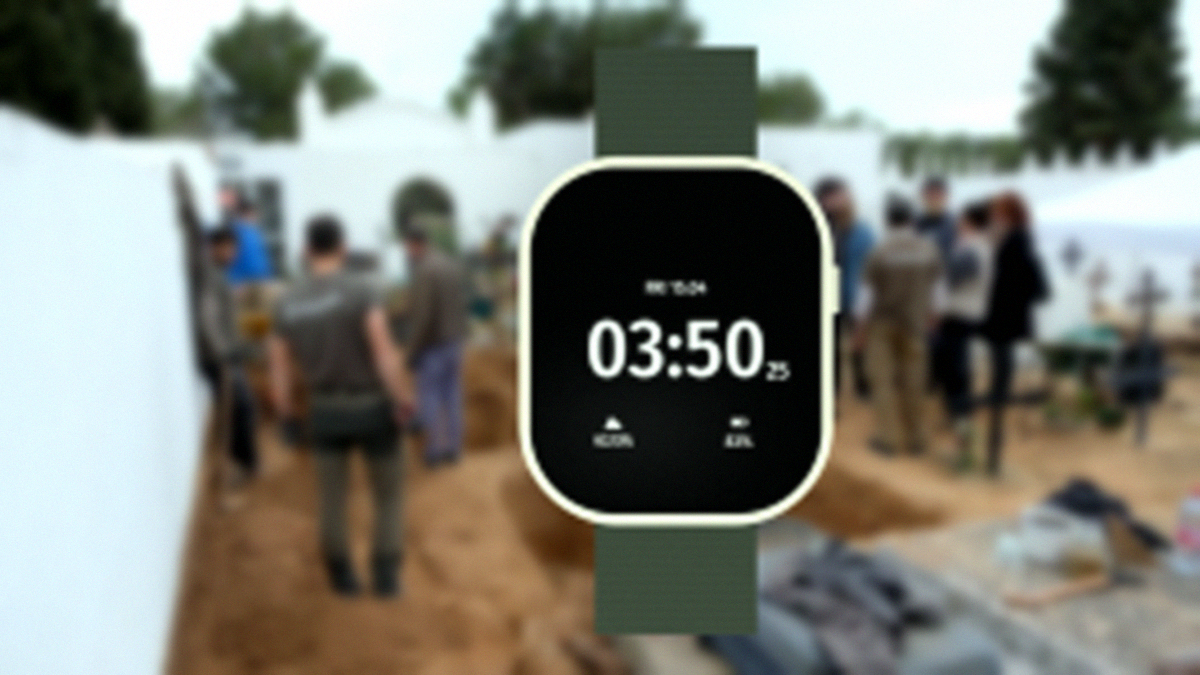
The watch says h=3 m=50
